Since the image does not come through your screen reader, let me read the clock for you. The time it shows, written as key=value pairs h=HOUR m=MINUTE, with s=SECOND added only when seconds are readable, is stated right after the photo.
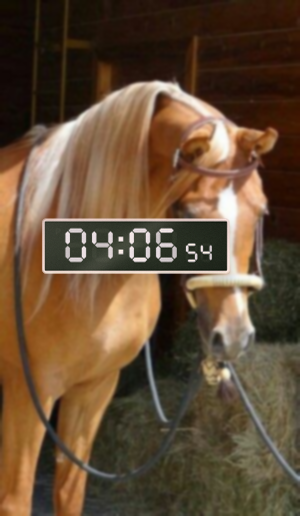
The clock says h=4 m=6 s=54
